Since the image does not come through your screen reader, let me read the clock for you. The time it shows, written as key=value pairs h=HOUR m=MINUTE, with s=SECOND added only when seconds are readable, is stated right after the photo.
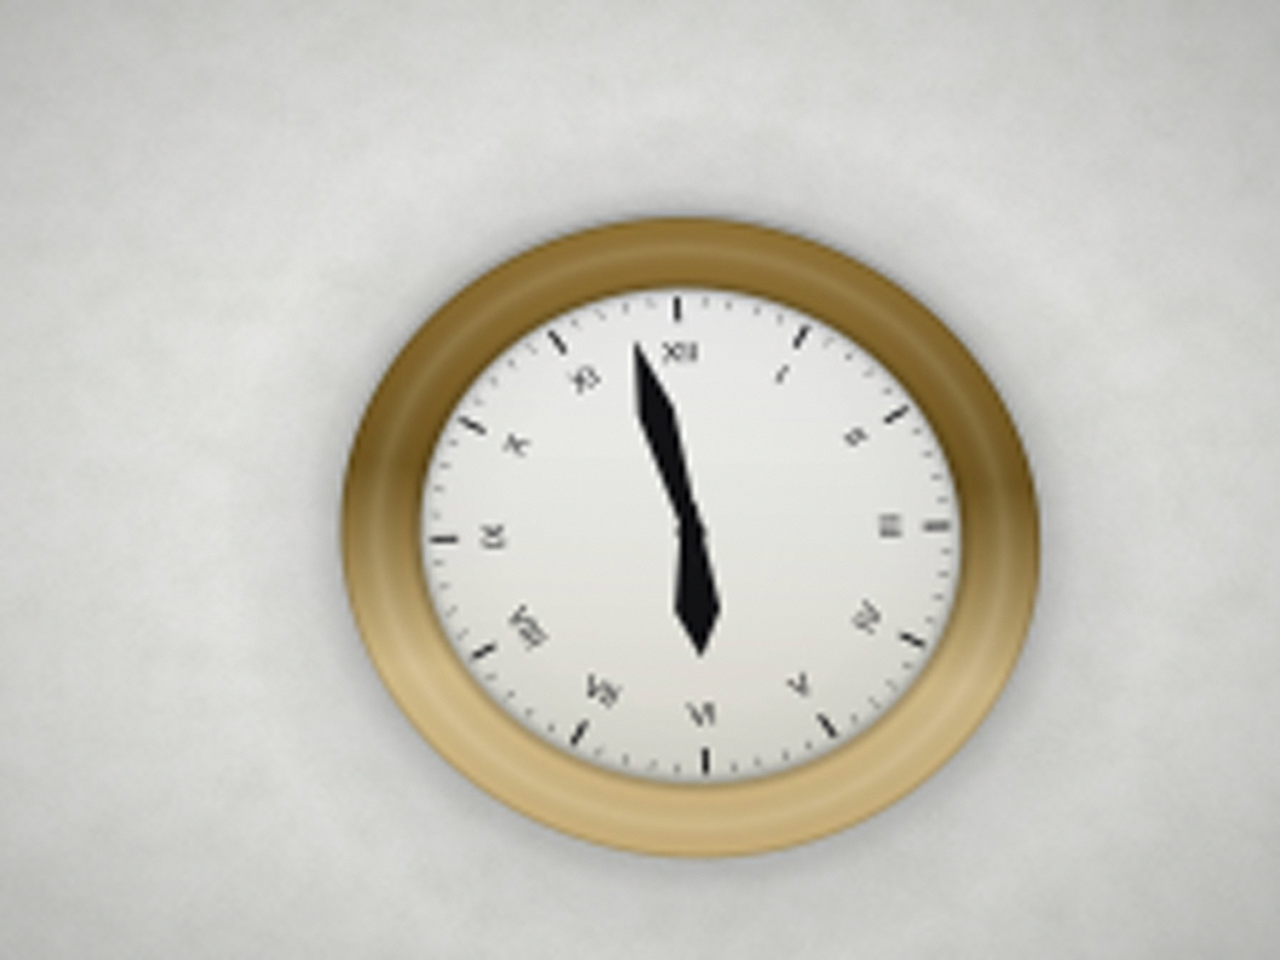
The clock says h=5 m=58
